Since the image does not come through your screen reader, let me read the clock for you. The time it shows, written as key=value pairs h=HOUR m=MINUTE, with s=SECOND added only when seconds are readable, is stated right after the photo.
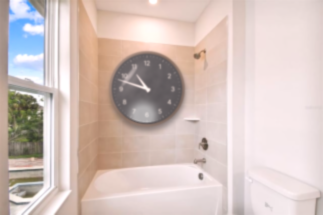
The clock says h=10 m=48
